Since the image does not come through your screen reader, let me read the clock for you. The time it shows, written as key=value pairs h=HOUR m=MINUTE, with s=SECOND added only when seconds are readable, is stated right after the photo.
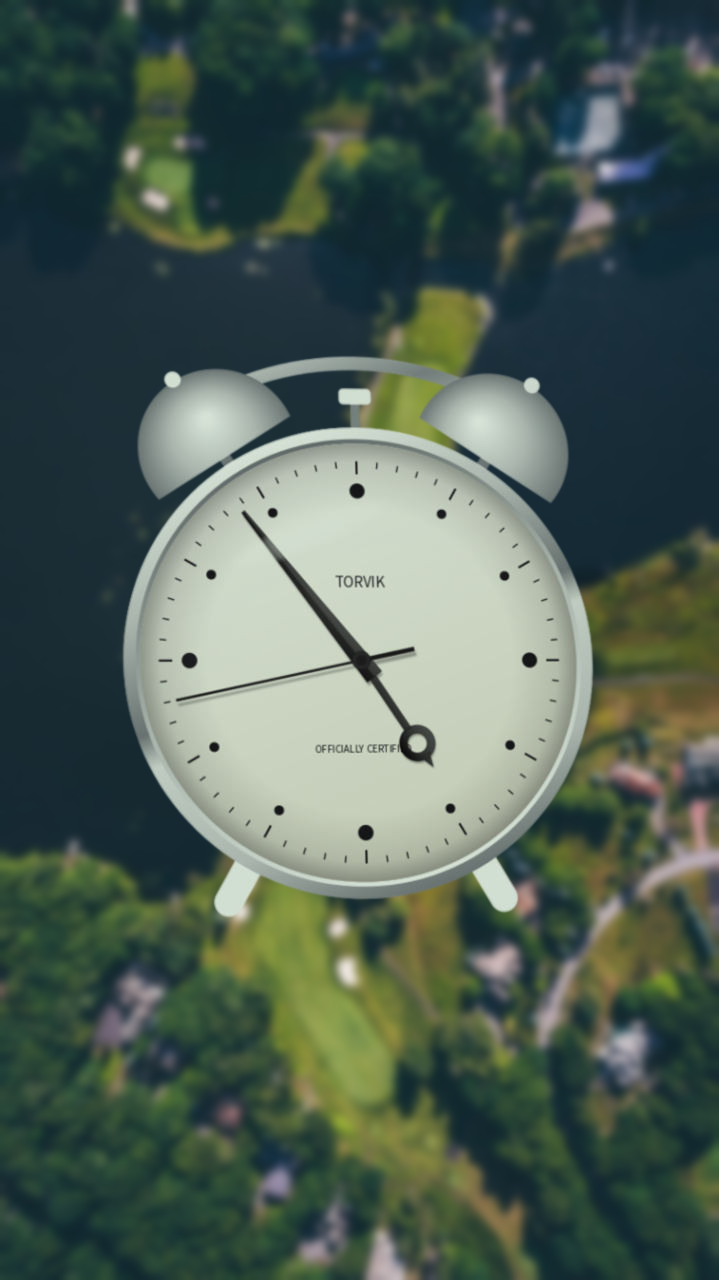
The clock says h=4 m=53 s=43
